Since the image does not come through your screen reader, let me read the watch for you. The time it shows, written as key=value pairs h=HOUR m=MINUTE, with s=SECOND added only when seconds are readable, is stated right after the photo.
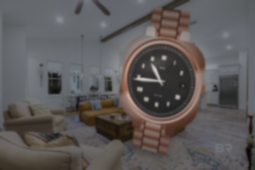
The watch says h=10 m=44
